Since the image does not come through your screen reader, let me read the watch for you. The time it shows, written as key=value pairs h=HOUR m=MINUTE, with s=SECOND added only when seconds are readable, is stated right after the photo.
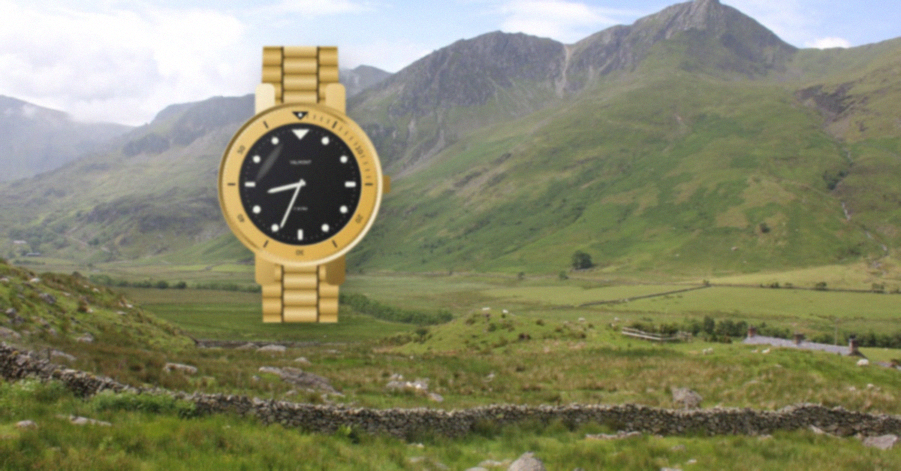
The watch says h=8 m=34
